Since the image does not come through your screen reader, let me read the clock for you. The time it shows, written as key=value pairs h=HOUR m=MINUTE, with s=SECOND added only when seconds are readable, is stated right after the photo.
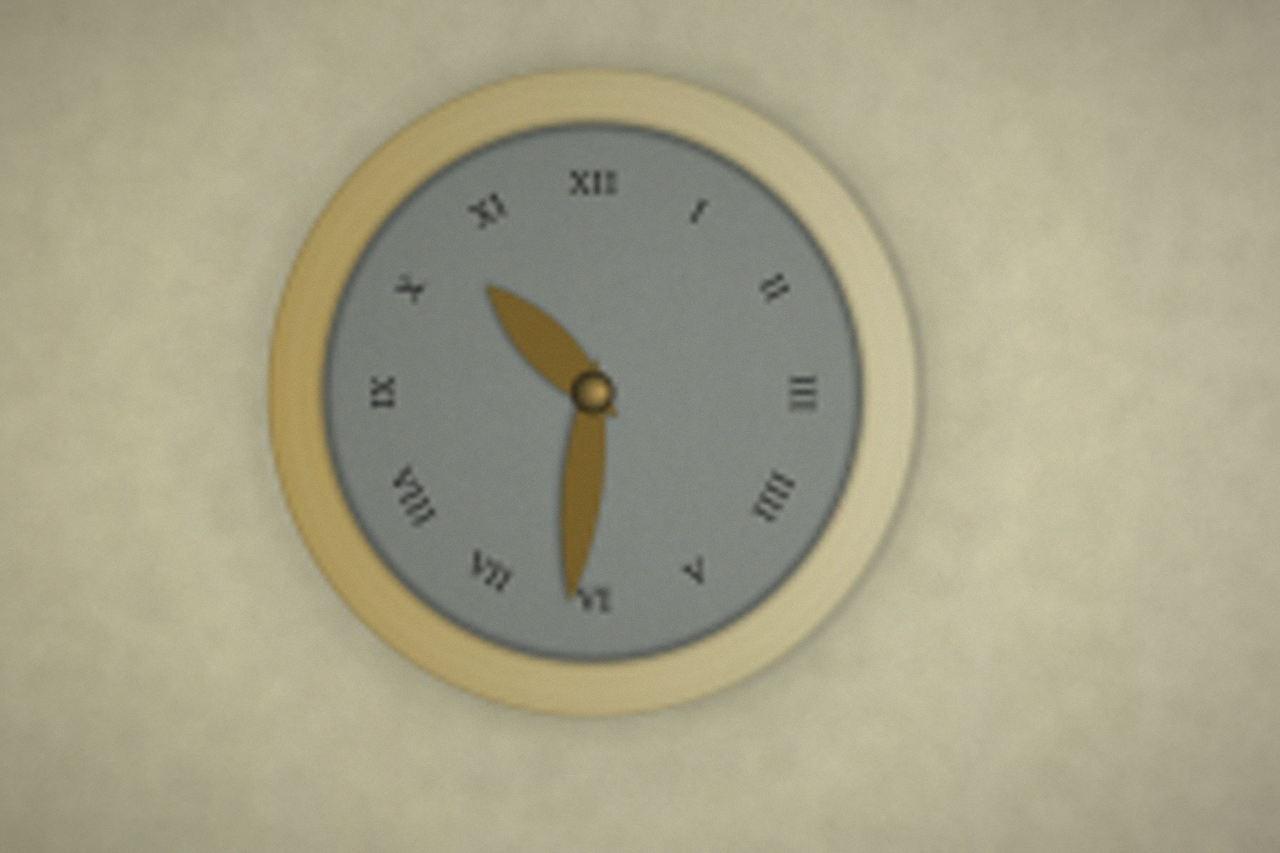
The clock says h=10 m=31
